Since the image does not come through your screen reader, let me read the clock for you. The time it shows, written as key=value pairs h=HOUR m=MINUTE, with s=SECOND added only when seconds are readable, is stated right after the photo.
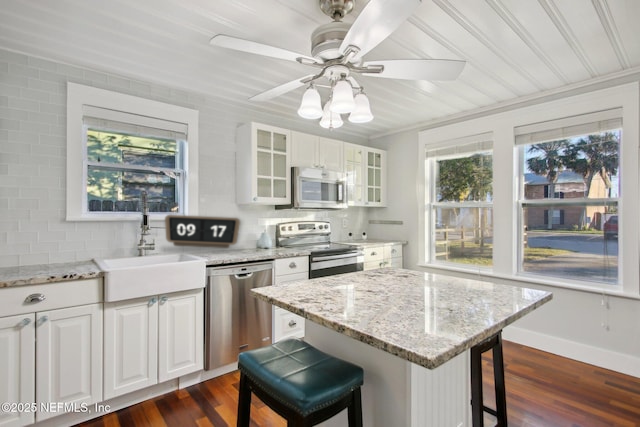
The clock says h=9 m=17
